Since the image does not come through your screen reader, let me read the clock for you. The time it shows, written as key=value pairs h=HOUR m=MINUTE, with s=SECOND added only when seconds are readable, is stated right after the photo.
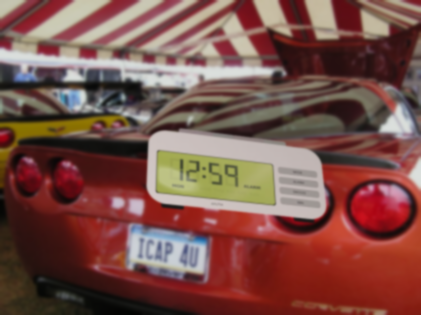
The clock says h=12 m=59
